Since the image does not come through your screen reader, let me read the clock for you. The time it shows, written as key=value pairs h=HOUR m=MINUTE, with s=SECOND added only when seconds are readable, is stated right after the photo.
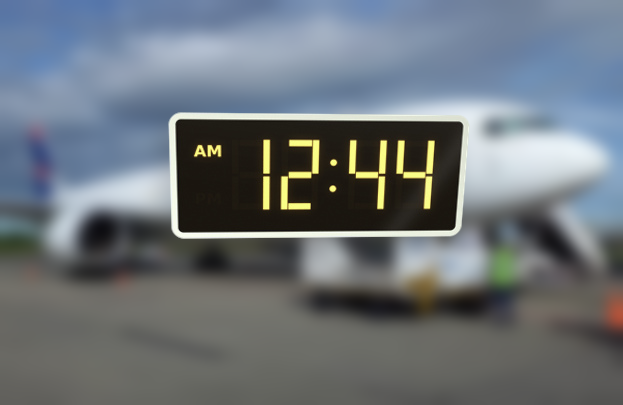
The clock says h=12 m=44
